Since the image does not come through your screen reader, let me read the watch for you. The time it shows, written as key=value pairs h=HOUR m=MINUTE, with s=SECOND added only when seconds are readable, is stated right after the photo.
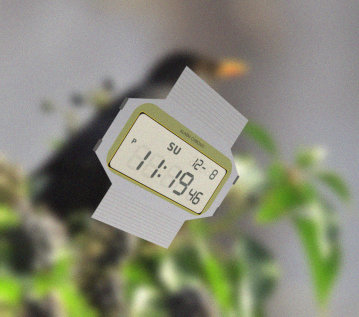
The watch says h=11 m=19 s=46
